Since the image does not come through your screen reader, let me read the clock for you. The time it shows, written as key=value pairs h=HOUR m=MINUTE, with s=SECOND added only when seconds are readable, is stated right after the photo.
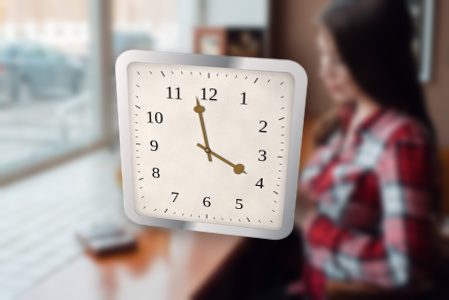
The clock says h=3 m=58
